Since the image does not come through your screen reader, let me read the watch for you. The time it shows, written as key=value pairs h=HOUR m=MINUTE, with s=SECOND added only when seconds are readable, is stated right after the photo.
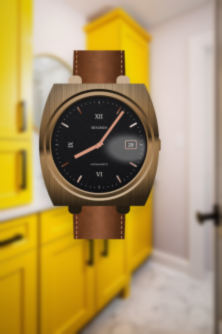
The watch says h=8 m=6
